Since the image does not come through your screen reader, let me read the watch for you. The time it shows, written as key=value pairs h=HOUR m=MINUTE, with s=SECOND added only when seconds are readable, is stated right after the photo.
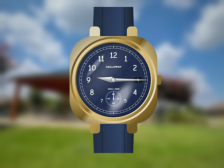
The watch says h=9 m=15
